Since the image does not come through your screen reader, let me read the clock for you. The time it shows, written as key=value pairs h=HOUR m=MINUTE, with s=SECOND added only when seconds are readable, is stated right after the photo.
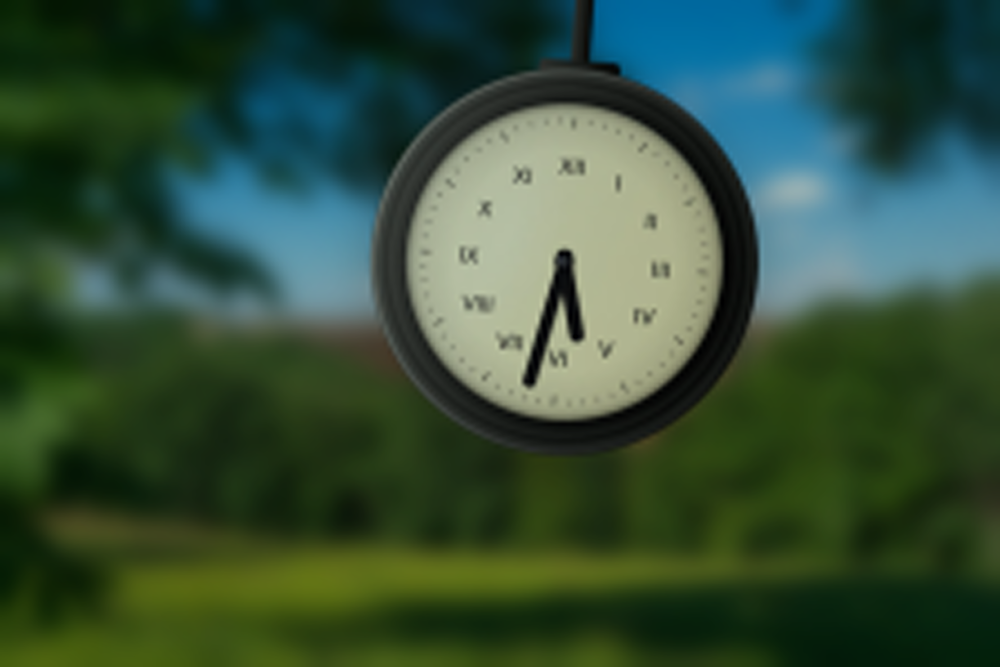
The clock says h=5 m=32
